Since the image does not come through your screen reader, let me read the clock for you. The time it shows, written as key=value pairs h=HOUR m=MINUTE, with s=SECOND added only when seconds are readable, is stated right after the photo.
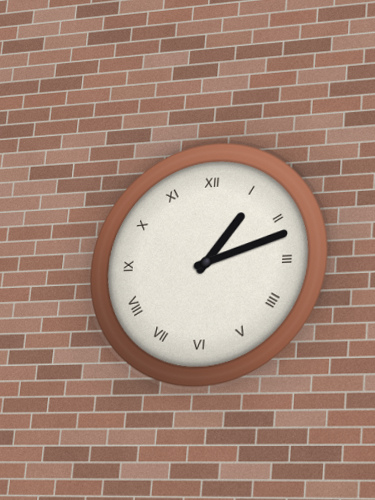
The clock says h=1 m=12
